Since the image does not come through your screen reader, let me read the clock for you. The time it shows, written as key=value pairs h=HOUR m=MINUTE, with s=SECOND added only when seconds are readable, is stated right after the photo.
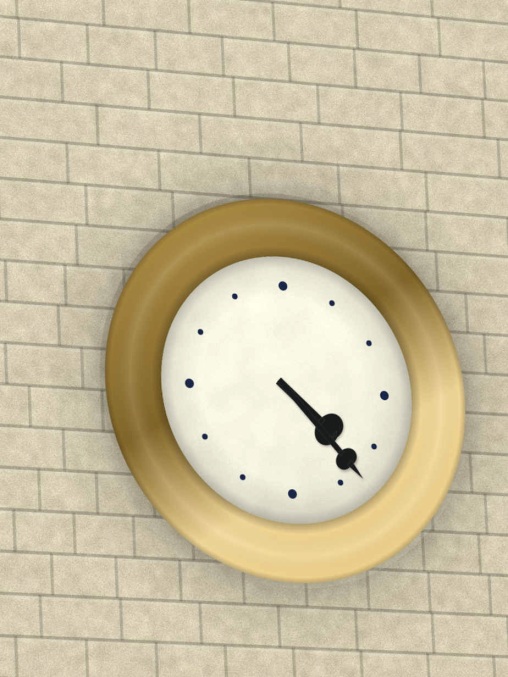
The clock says h=4 m=23
